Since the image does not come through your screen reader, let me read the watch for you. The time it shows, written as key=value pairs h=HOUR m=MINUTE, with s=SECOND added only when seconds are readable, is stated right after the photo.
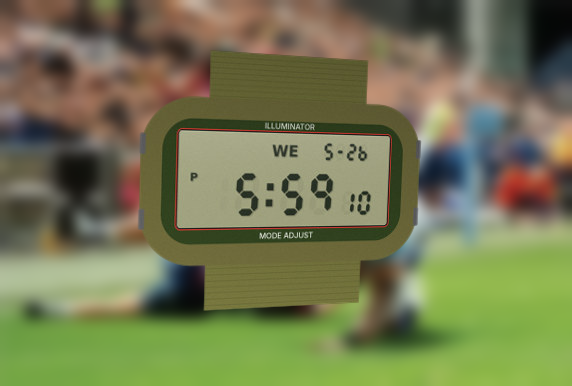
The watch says h=5 m=59 s=10
